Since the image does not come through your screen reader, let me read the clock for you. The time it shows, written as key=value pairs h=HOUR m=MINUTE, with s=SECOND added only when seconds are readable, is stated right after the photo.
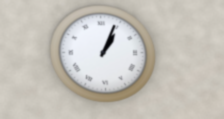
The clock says h=1 m=4
